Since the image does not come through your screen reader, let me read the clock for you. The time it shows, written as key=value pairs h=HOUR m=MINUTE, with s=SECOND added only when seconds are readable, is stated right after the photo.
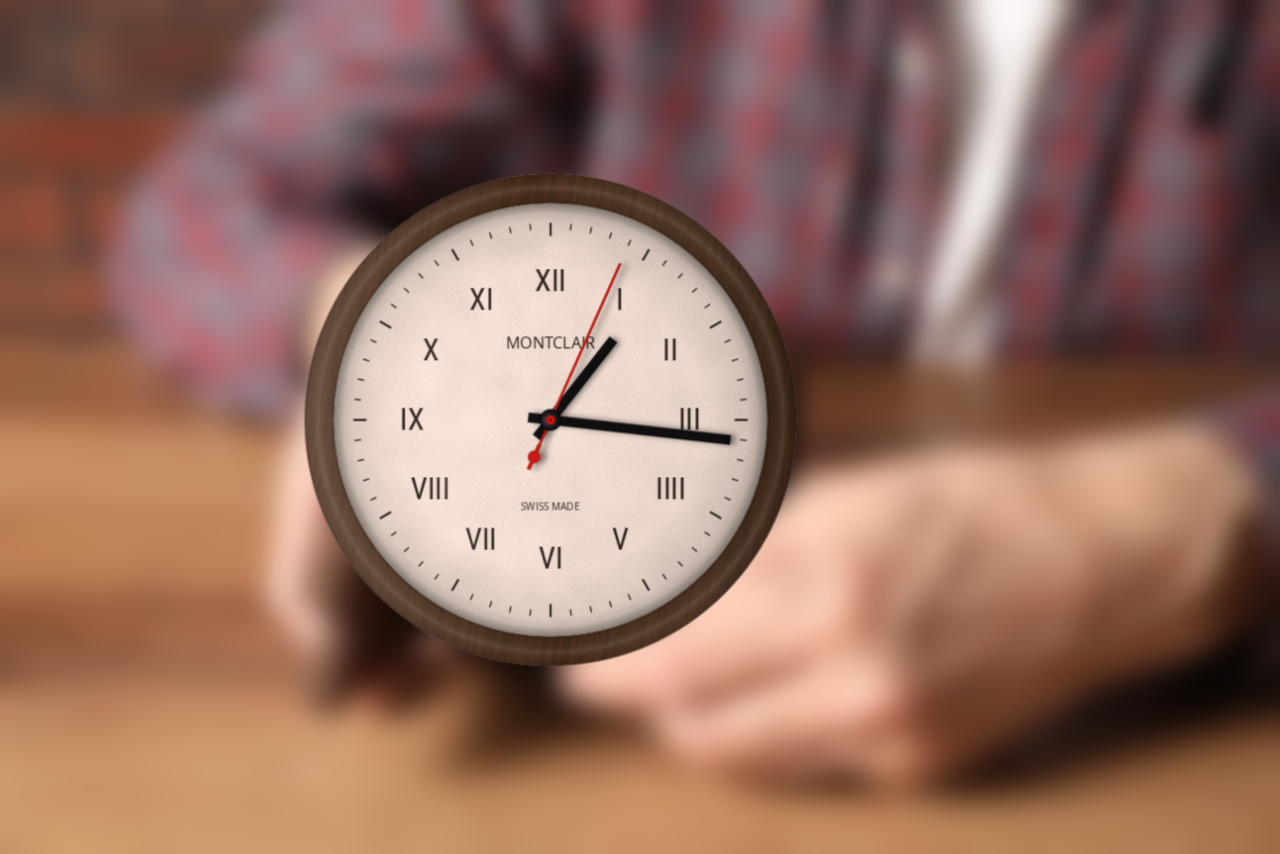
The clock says h=1 m=16 s=4
